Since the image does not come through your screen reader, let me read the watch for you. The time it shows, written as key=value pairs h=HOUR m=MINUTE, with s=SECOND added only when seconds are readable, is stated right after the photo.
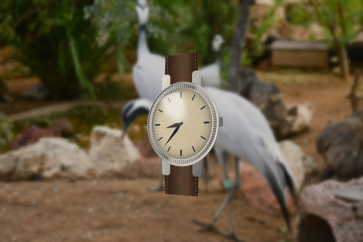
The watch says h=8 m=37
